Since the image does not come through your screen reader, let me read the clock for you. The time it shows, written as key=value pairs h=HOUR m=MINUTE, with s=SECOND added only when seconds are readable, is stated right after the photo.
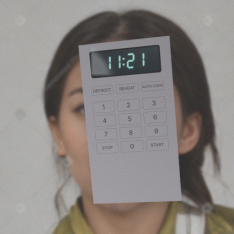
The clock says h=11 m=21
